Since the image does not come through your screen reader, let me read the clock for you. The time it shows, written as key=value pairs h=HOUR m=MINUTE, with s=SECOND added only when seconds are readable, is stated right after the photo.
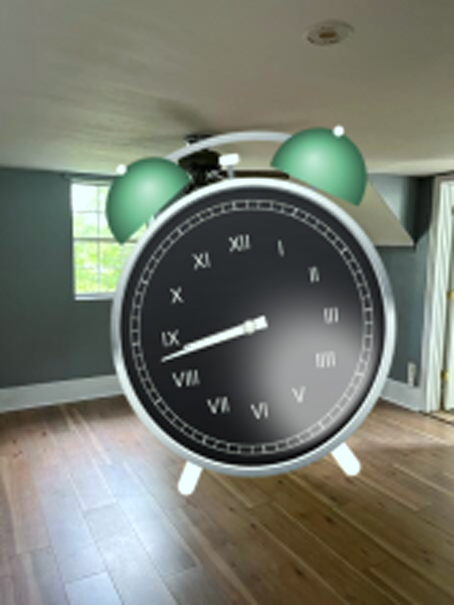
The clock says h=8 m=43
